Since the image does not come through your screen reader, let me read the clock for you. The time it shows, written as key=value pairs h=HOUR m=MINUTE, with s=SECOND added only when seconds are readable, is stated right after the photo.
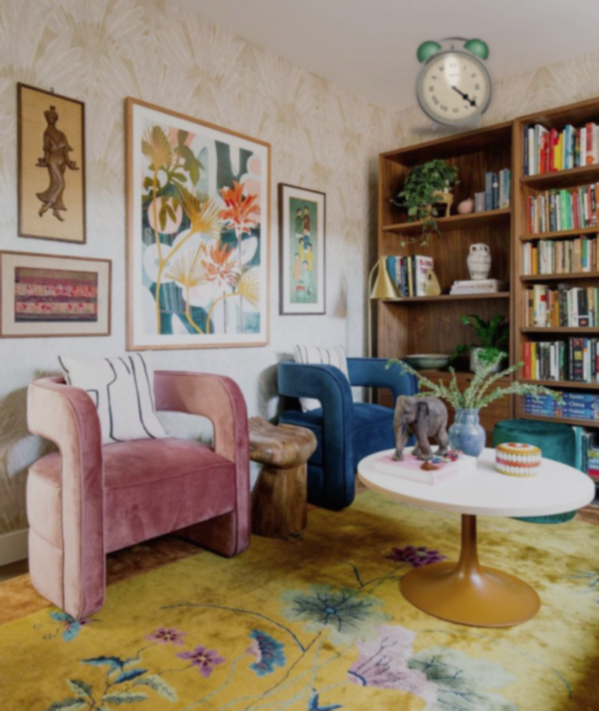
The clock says h=4 m=22
